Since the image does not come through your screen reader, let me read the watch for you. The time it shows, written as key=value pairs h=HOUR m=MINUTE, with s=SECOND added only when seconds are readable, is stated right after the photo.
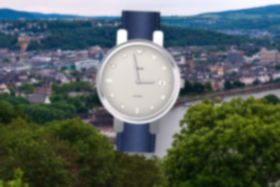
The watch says h=2 m=58
